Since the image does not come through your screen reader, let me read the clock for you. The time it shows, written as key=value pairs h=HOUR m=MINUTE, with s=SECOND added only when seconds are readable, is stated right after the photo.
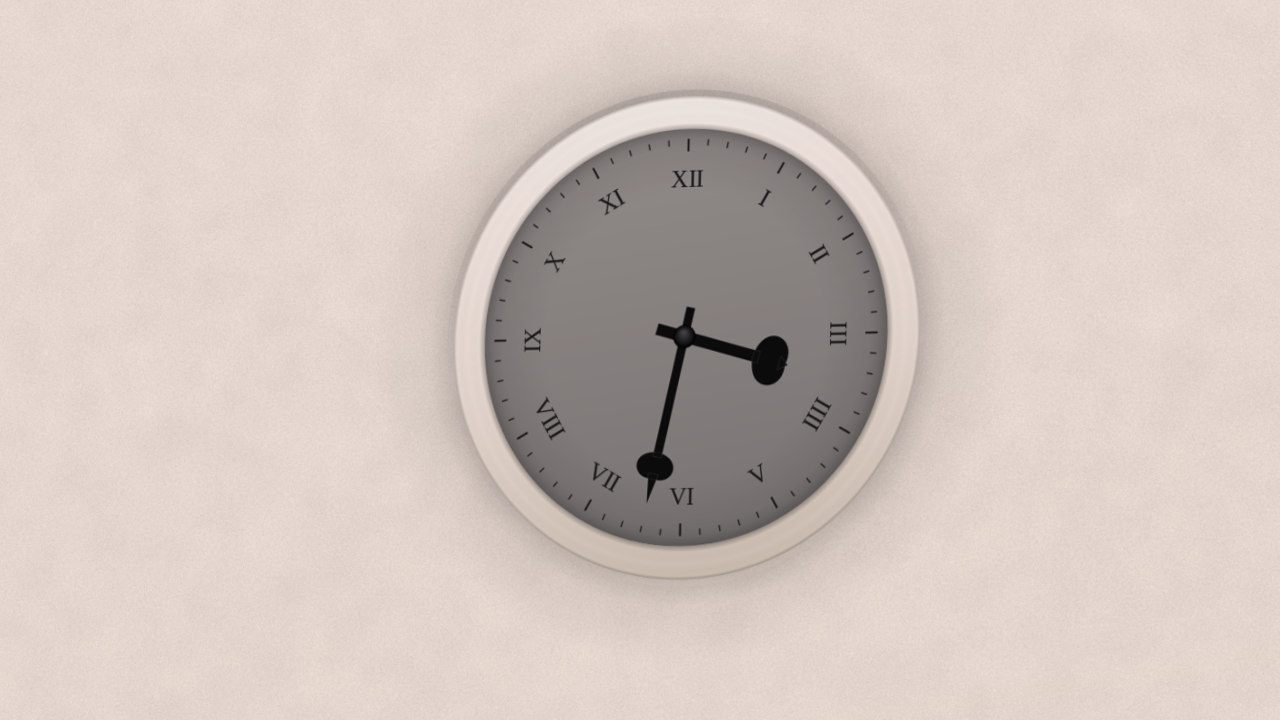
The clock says h=3 m=32
